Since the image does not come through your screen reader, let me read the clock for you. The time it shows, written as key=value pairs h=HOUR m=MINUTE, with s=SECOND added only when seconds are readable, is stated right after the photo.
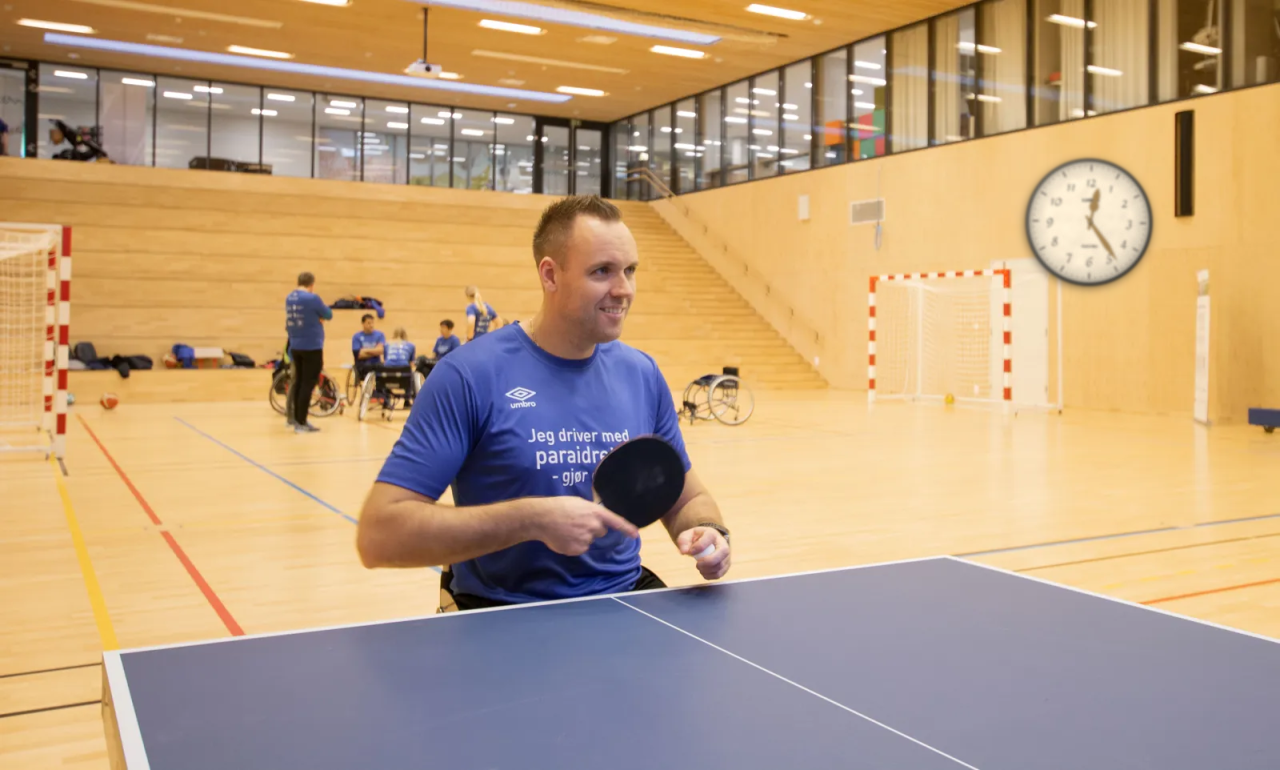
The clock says h=12 m=24
